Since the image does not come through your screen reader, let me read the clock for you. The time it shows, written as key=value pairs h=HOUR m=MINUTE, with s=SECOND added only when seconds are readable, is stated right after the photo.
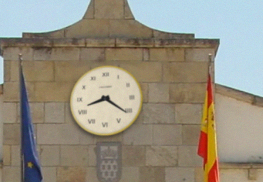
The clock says h=8 m=21
